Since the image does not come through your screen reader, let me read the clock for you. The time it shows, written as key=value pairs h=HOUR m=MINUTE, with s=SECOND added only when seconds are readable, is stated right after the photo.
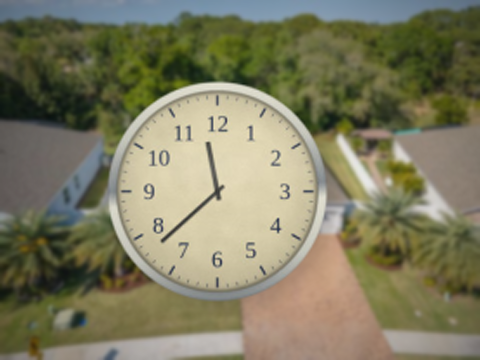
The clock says h=11 m=38
